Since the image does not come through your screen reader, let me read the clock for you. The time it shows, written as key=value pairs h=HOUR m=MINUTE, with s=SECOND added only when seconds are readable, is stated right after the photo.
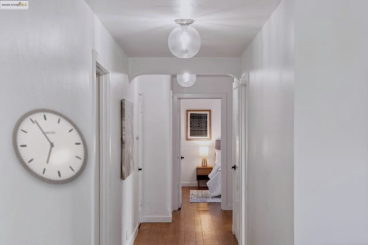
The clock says h=6 m=56
